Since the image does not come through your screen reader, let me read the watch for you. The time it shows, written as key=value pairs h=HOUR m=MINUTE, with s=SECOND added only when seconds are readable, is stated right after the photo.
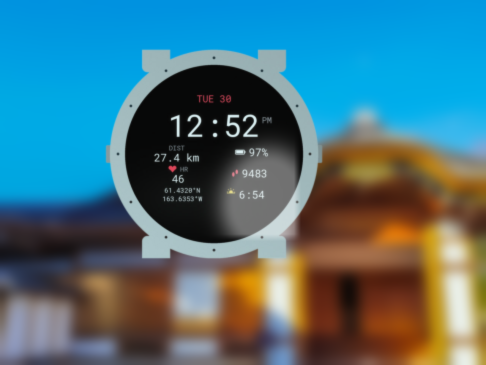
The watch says h=12 m=52
